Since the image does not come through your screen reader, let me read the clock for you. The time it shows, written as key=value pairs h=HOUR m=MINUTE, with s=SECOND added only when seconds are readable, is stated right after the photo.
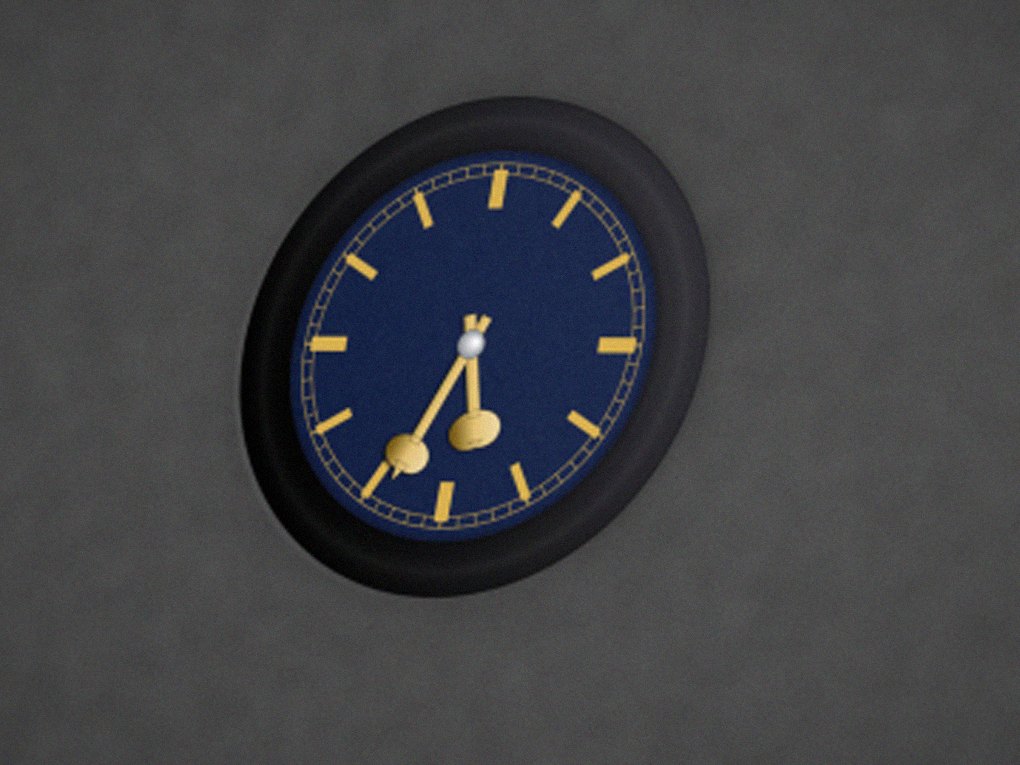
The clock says h=5 m=34
